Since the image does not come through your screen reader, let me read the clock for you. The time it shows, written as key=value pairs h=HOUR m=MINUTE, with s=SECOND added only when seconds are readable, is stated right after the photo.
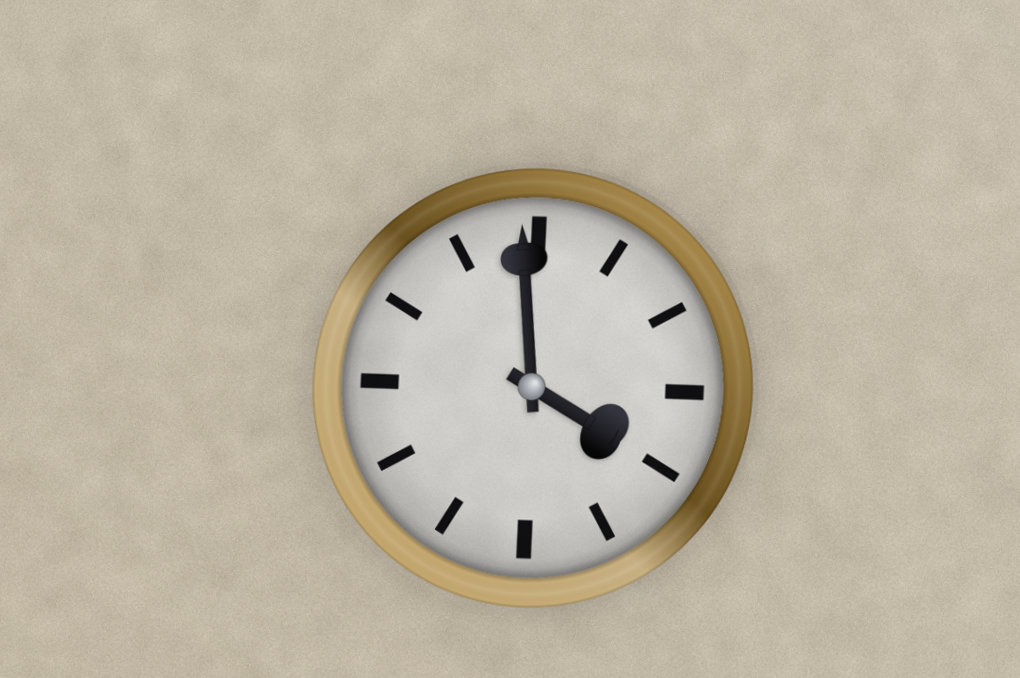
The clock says h=3 m=59
